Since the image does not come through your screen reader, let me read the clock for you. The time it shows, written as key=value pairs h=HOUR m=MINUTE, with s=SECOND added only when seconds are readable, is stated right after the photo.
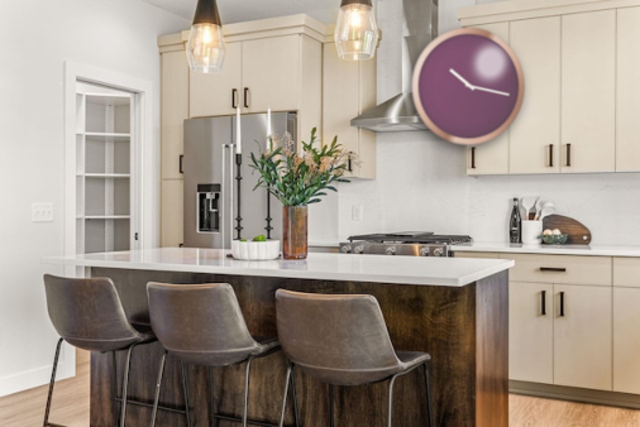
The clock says h=10 m=17
